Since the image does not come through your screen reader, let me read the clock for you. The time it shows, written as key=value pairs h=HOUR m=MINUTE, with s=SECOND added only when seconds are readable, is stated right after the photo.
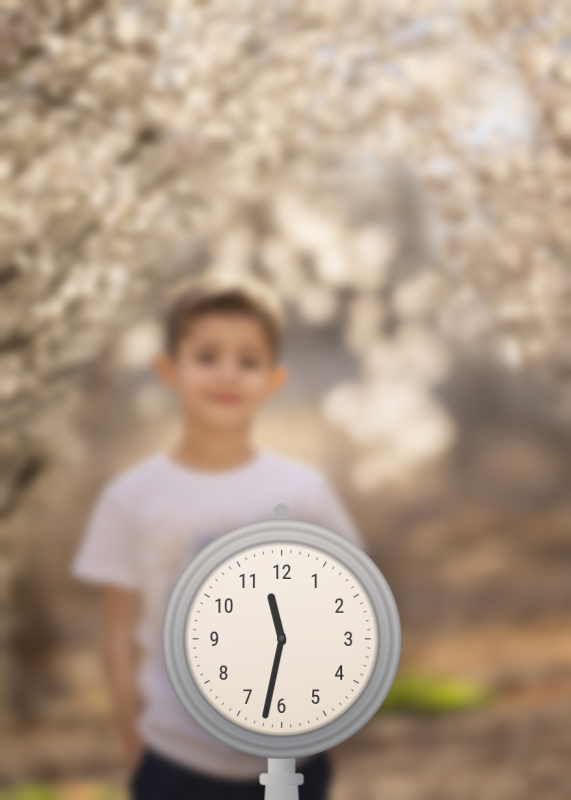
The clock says h=11 m=32
